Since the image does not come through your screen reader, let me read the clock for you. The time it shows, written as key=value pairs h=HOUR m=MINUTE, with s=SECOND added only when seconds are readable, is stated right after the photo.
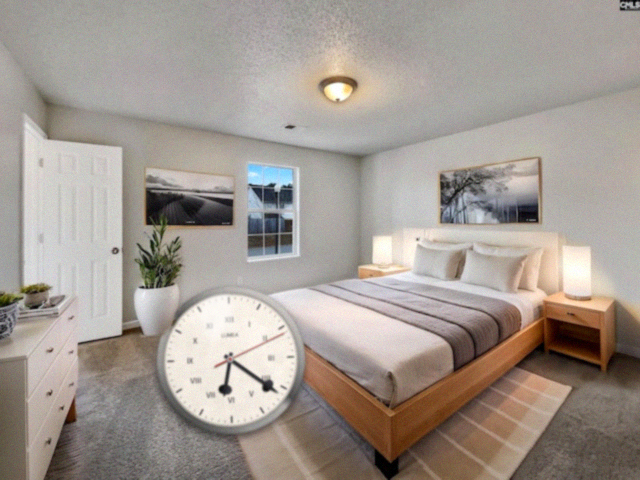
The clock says h=6 m=21 s=11
